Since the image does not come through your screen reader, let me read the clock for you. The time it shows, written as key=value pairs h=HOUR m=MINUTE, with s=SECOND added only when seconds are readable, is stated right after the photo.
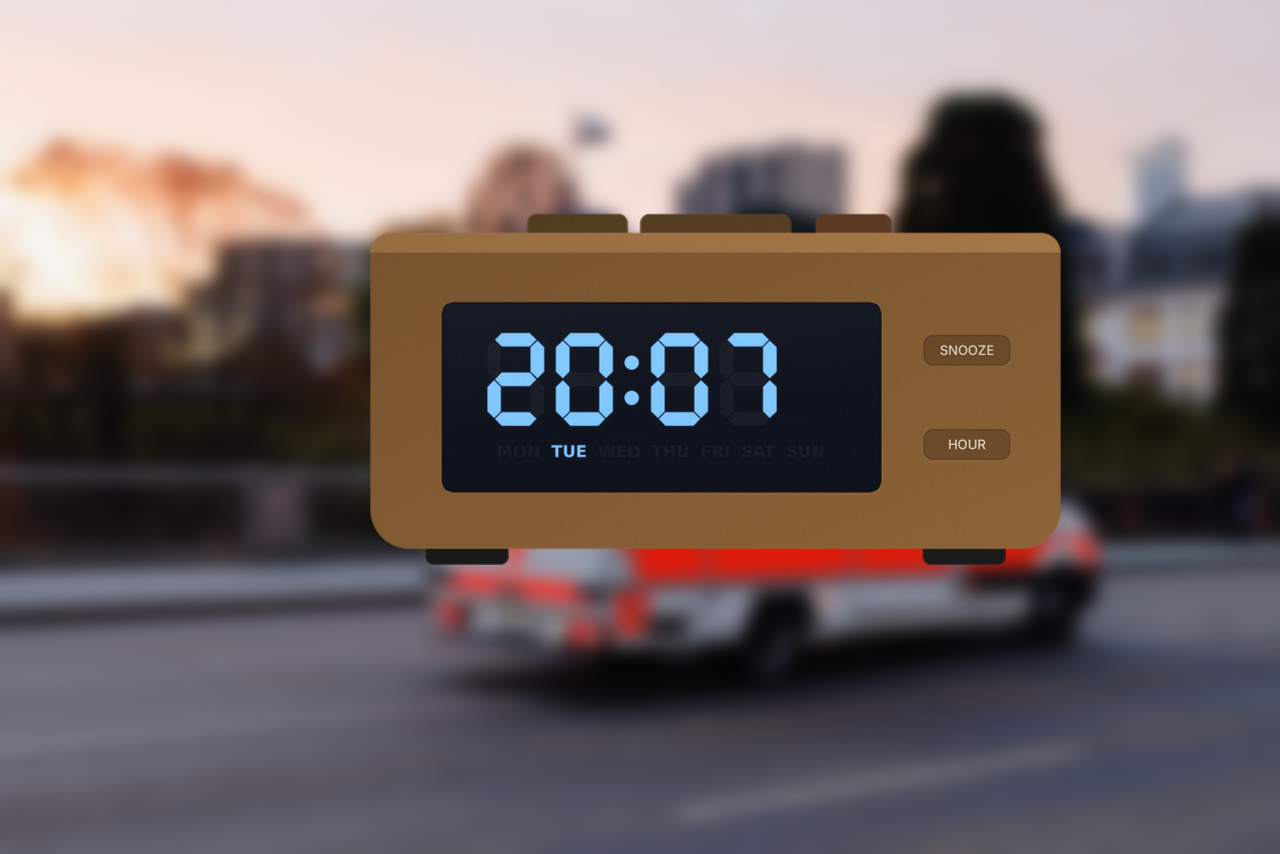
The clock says h=20 m=7
